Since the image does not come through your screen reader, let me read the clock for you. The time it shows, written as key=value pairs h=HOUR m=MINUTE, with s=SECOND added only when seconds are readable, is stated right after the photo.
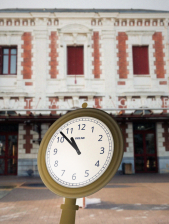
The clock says h=10 m=52
